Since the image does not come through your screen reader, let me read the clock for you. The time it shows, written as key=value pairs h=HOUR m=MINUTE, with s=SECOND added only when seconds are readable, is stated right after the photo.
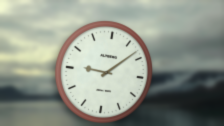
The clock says h=9 m=8
